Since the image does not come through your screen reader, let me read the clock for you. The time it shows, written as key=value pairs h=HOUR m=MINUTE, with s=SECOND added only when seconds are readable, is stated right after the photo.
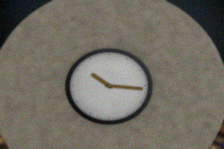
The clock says h=10 m=16
